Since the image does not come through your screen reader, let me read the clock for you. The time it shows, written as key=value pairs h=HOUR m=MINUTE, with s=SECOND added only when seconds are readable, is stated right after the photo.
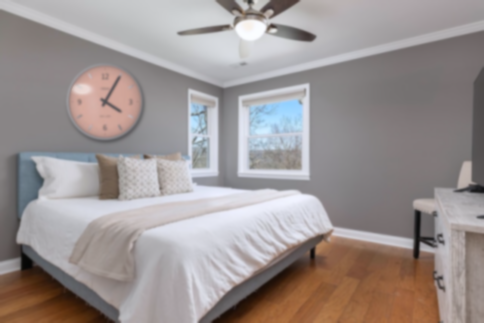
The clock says h=4 m=5
